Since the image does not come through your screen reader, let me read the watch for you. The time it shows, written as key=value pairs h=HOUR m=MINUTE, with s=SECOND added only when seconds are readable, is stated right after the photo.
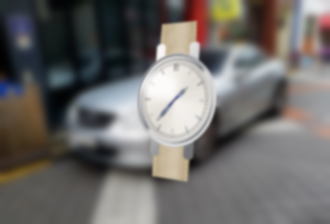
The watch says h=1 m=37
